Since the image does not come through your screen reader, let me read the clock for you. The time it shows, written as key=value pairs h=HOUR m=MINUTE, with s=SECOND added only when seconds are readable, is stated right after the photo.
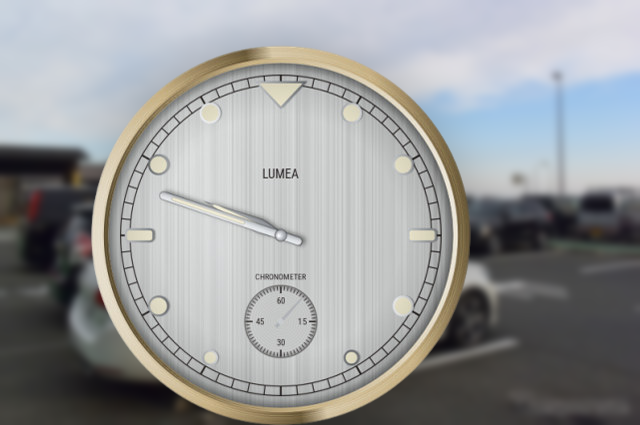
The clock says h=9 m=48 s=7
